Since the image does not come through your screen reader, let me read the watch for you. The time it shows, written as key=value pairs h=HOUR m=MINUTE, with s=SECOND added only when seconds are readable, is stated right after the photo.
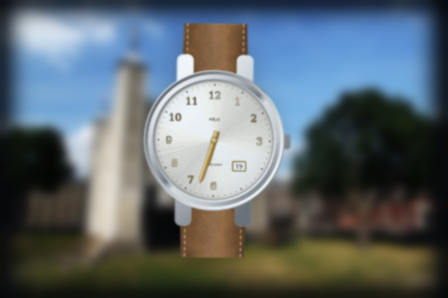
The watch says h=6 m=33
